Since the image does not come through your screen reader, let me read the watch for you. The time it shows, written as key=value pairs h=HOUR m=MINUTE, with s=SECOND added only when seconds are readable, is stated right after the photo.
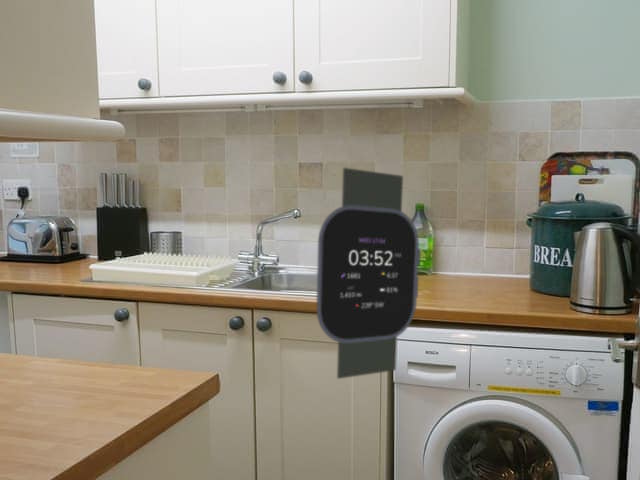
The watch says h=3 m=52
